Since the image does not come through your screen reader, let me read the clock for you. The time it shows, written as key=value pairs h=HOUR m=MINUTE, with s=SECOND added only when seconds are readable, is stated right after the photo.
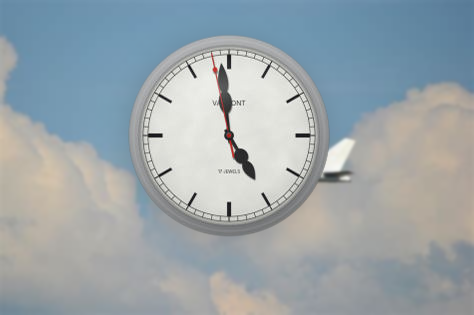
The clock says h=4 m=58 s=58
